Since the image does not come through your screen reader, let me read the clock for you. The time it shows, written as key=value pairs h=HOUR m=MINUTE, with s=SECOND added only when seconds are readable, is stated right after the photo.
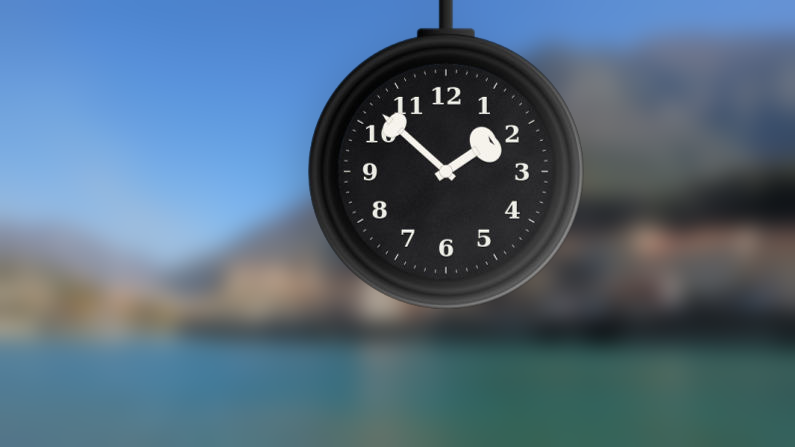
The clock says h=1 m=52
